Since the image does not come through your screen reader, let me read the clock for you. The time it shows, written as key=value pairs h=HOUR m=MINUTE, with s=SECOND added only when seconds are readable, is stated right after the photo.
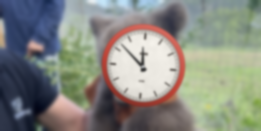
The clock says h=11 m=52
